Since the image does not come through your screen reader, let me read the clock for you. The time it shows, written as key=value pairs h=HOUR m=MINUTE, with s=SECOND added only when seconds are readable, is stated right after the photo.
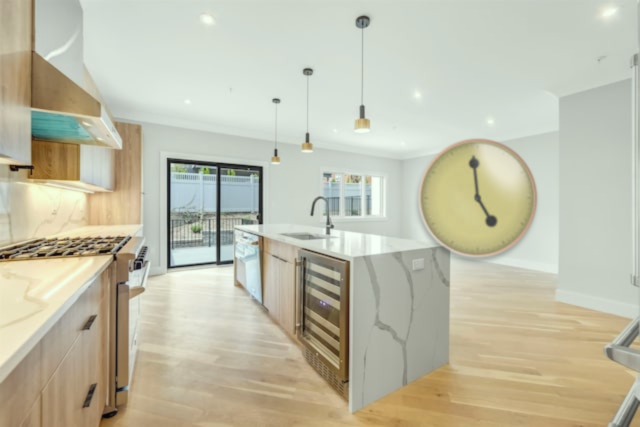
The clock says h=4 m=59
